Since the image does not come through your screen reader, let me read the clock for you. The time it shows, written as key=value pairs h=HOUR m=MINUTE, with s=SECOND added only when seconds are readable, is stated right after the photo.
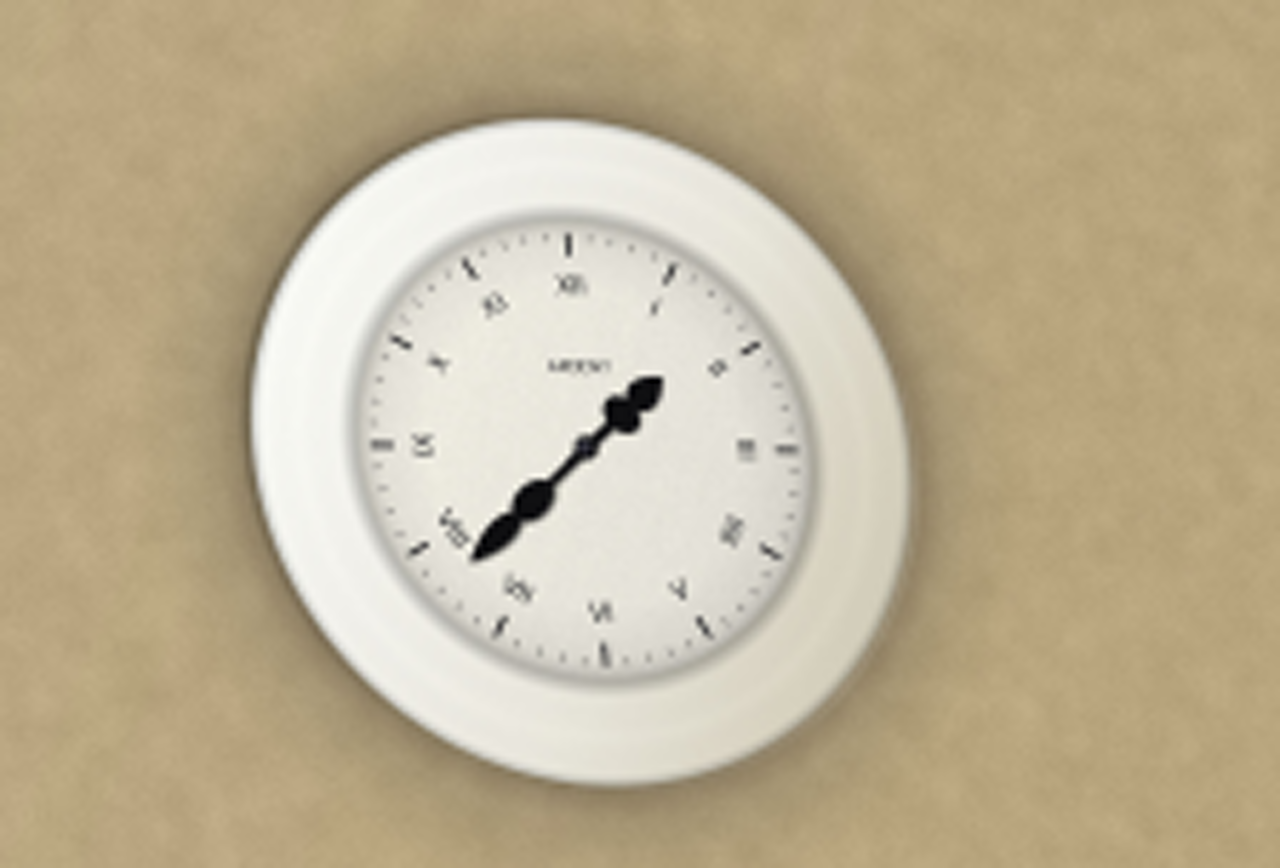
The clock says h=1 m=38
